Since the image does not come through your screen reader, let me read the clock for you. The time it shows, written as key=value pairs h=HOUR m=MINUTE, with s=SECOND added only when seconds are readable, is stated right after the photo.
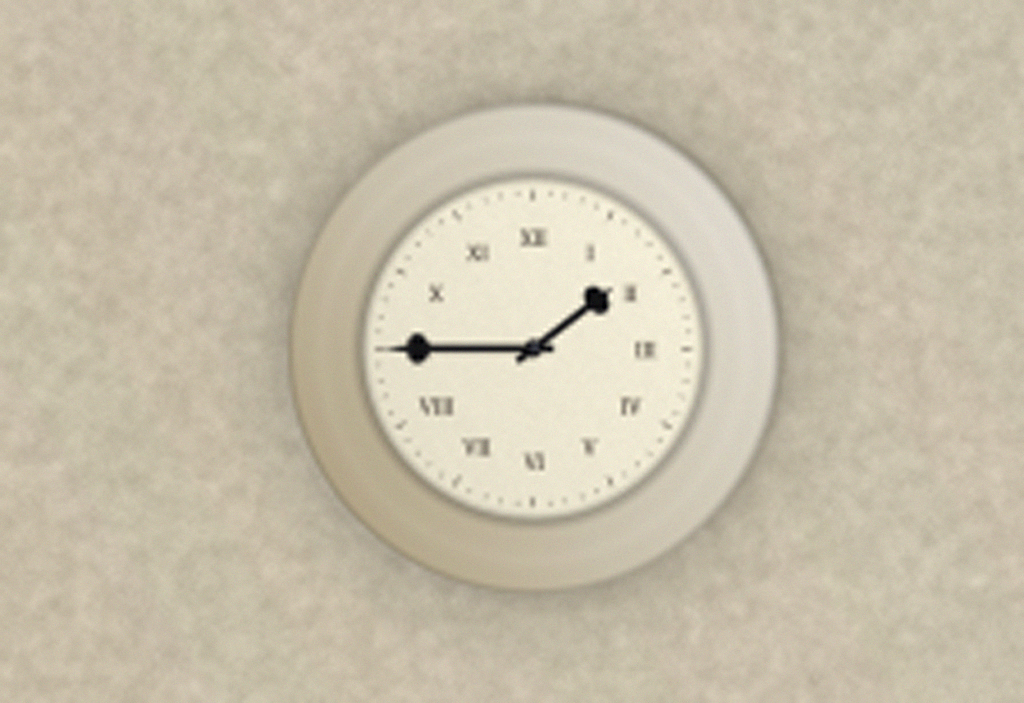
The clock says h=1 m=45
